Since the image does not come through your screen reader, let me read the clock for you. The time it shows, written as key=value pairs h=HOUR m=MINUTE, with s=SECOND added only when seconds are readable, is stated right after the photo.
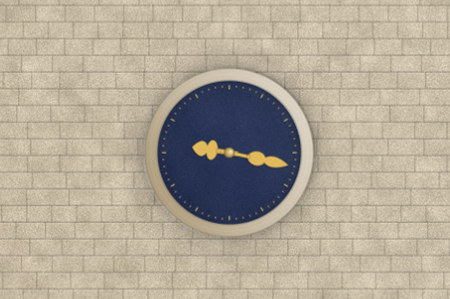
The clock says h=9 m=17
